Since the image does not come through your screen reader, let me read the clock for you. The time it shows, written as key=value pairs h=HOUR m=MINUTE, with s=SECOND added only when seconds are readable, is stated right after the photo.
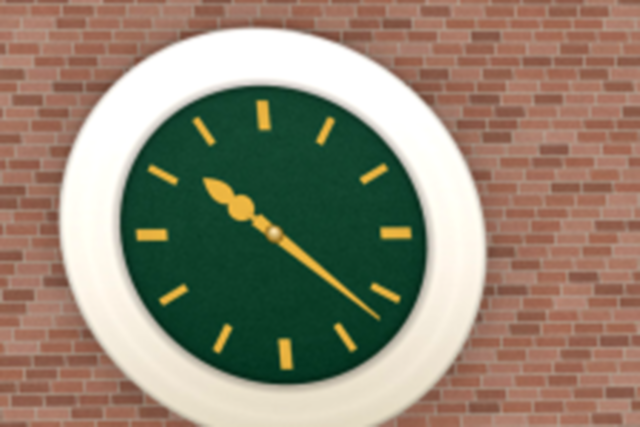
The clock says h=10 m=22
